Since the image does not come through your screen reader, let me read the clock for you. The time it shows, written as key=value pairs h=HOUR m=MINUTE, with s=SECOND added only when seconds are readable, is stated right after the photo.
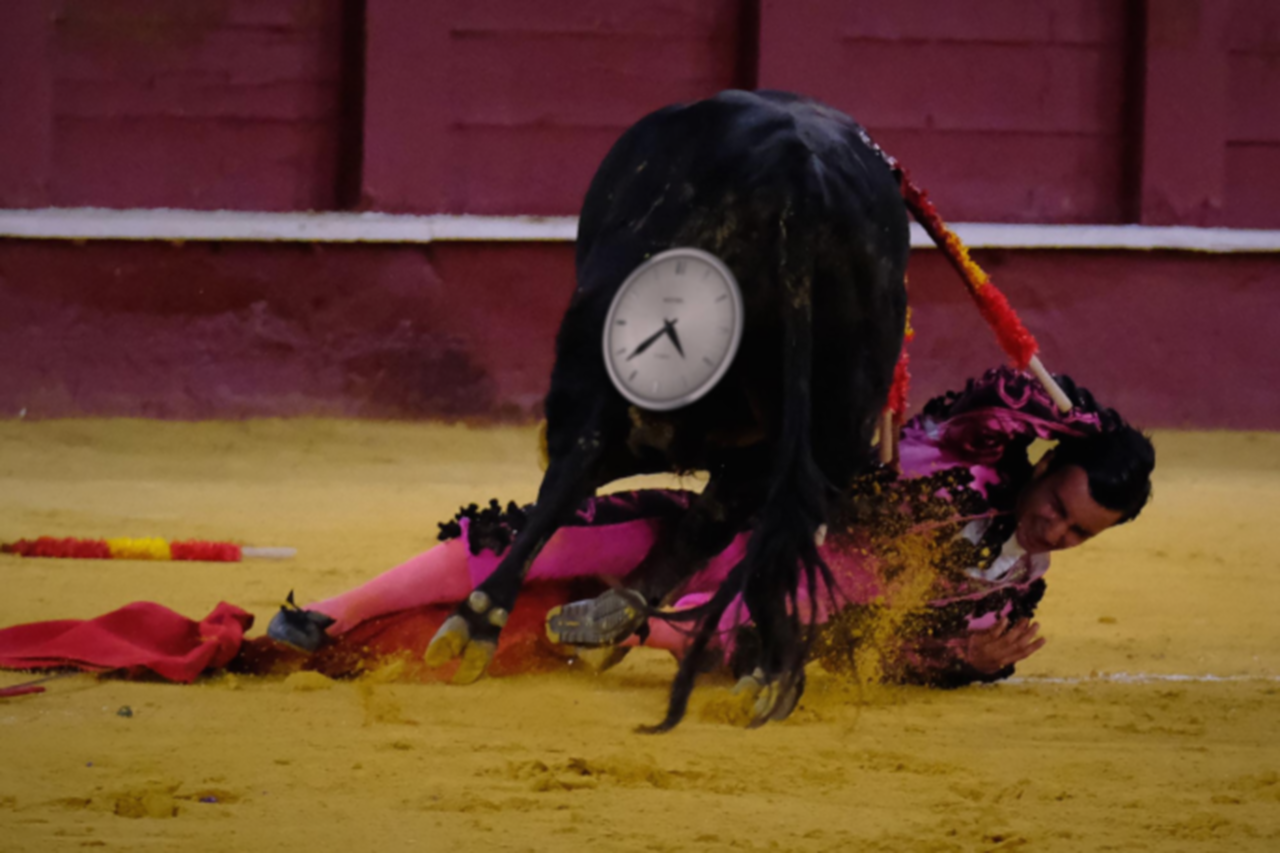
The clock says h=4 m=38
